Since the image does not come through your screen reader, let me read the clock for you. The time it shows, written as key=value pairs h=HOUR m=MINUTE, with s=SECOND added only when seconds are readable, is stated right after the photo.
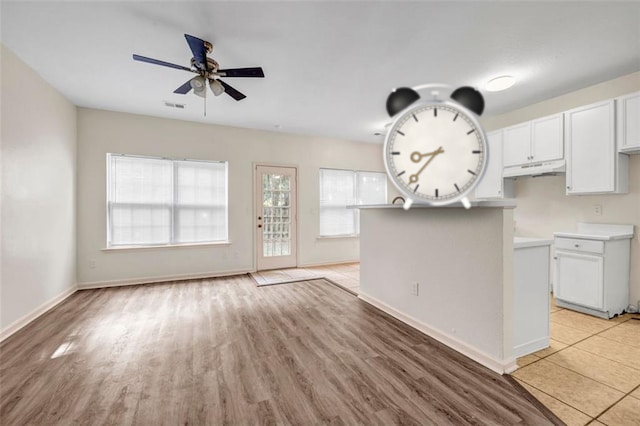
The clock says h=8 m=37
